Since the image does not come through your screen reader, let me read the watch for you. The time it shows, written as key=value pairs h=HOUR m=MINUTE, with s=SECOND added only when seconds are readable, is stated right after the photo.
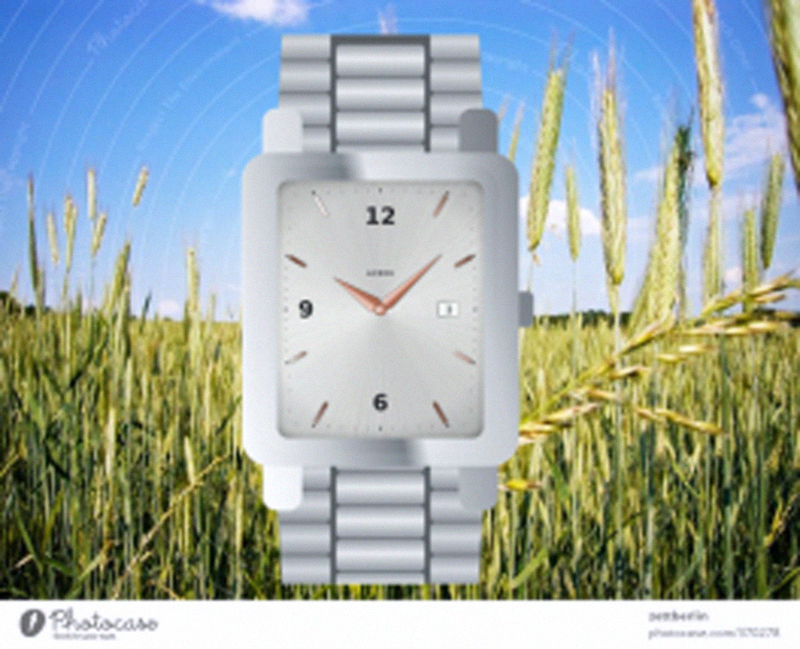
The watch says h=10 m=8
